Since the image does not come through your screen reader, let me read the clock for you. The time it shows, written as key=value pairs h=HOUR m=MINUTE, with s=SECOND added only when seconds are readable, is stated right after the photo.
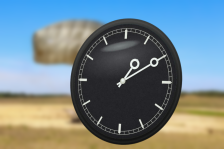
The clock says h=1 m=10
